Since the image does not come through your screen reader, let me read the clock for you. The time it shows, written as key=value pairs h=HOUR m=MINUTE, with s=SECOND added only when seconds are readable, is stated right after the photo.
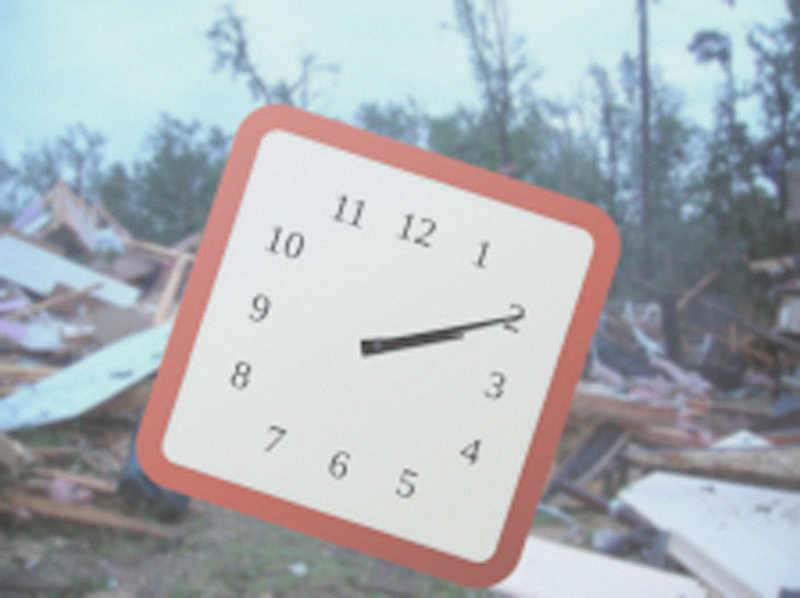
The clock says h=2 m=10
